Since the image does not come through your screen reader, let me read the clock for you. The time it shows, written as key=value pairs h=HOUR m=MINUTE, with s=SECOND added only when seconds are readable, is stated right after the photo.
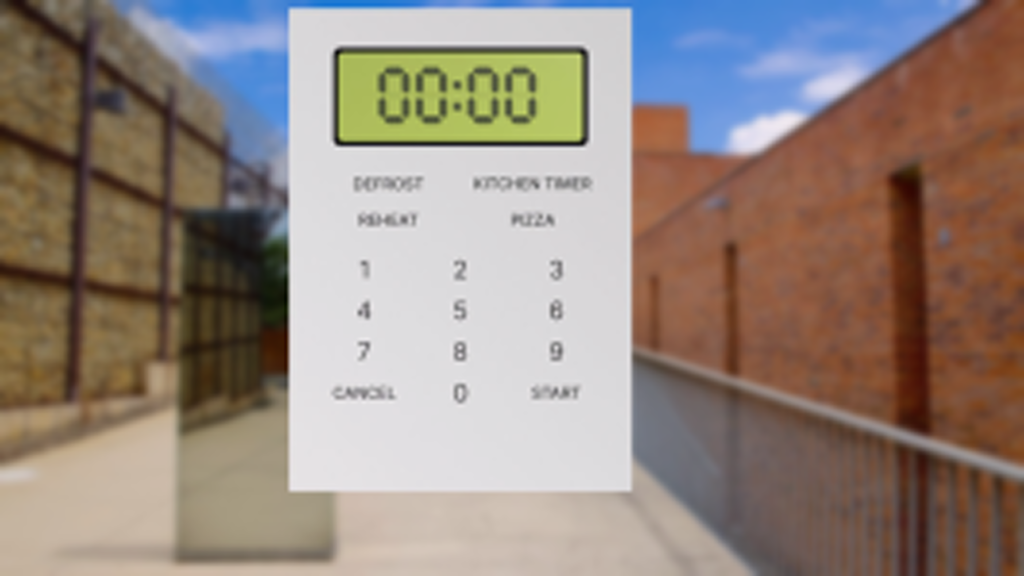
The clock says h=0 m=0
